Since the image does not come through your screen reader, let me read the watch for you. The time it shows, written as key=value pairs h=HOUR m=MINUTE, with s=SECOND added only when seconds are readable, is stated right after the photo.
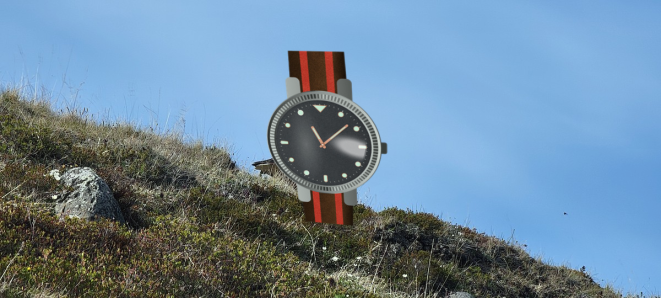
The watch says h=11 m=8
